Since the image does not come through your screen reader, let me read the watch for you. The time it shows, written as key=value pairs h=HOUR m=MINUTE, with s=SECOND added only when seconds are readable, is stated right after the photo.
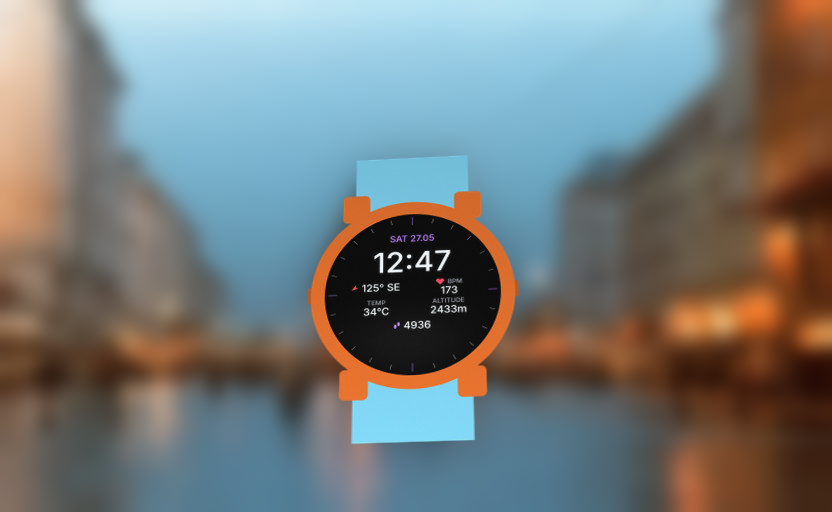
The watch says h=12 m=47
